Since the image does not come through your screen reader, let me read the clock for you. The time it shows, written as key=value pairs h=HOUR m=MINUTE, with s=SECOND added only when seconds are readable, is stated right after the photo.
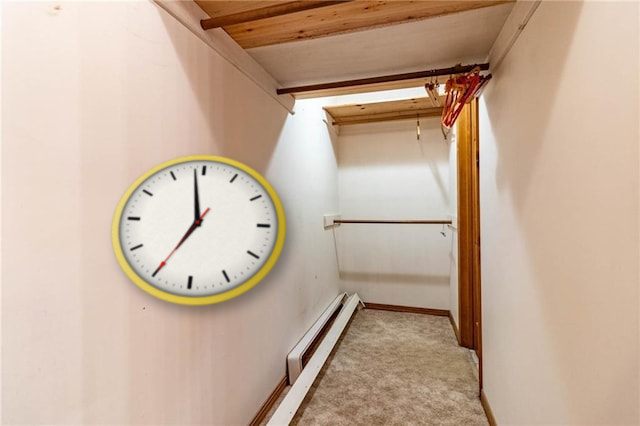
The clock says h=6 m=58 s=35
